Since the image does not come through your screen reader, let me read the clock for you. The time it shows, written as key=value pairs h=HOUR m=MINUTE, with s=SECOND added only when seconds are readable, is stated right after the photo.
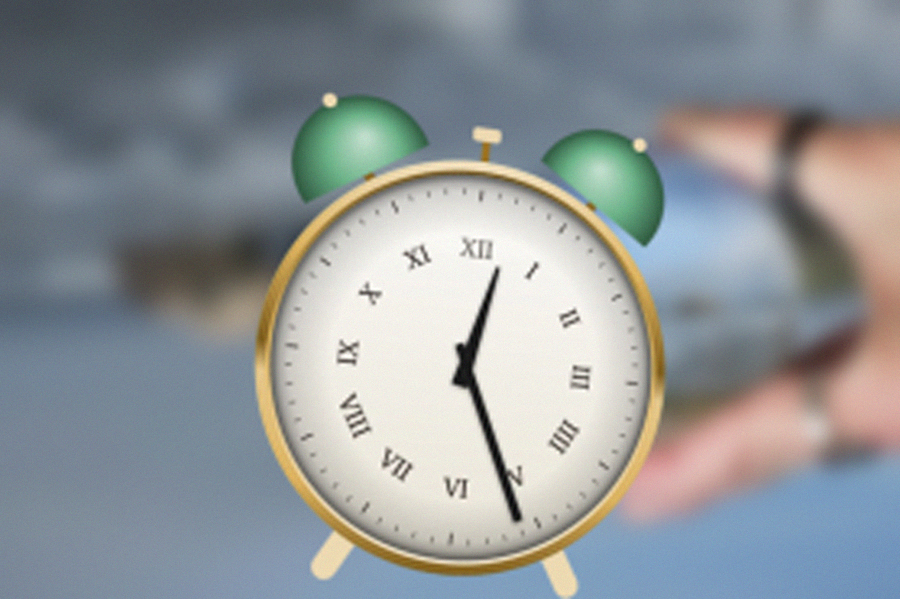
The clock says h=12 m=26
